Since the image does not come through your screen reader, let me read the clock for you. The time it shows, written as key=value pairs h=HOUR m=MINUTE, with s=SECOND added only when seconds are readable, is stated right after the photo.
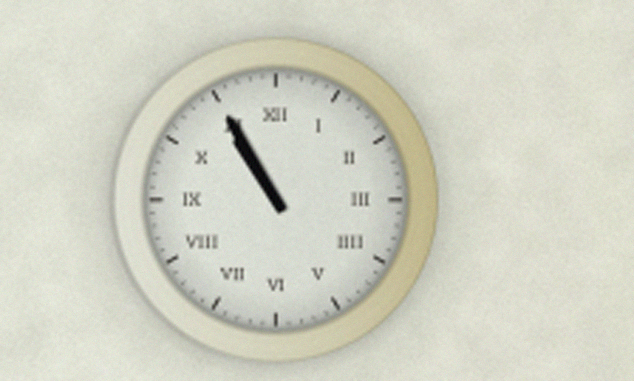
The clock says h=10 m=55
